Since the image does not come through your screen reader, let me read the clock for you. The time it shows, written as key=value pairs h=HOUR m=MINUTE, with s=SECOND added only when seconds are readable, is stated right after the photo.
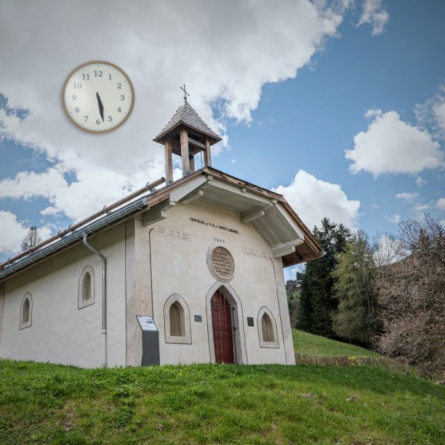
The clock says h=5 m=28
